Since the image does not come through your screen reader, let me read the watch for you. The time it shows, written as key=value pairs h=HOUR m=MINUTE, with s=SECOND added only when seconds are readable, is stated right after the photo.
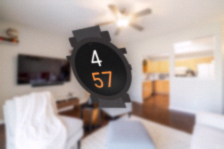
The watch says h=4 m=57
